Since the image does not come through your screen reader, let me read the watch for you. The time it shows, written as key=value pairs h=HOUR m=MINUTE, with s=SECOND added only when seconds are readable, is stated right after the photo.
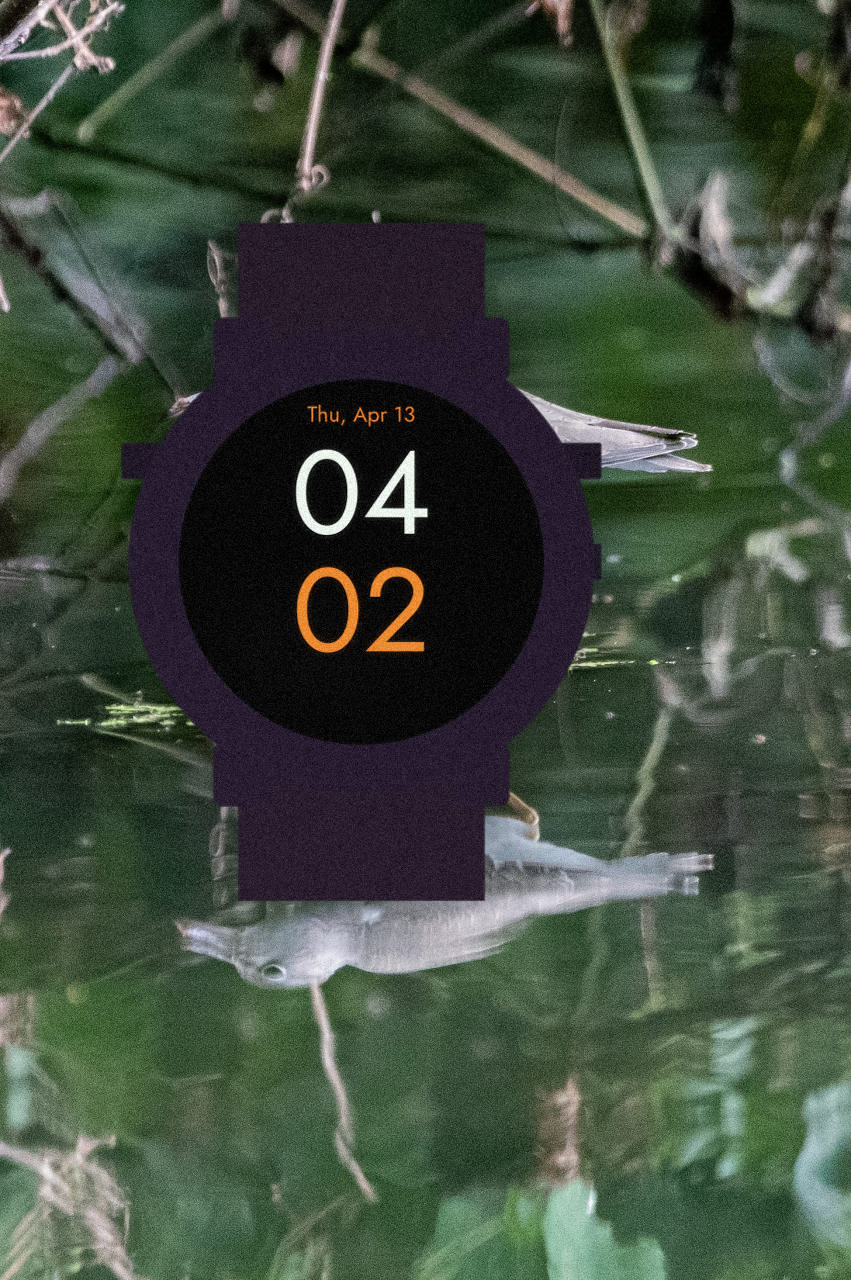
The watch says h=4 m=2
